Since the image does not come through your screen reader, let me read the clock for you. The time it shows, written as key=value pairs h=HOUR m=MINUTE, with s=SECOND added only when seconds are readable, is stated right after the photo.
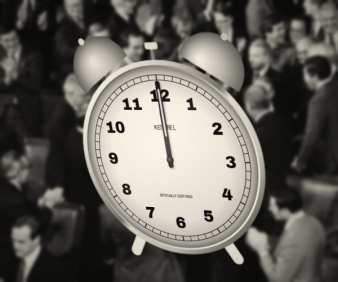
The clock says h=12 m=0
